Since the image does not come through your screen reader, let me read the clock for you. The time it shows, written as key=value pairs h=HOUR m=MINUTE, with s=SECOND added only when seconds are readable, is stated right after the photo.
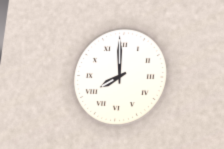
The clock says h=7 m=59
